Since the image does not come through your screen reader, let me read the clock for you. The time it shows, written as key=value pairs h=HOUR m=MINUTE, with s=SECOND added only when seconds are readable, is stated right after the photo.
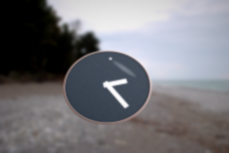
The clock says h=2 m=23
